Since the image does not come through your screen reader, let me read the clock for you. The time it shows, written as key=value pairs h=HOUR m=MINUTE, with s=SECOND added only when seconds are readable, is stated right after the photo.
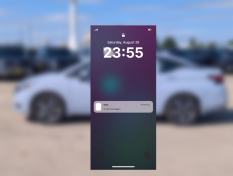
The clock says h=23 m=55
